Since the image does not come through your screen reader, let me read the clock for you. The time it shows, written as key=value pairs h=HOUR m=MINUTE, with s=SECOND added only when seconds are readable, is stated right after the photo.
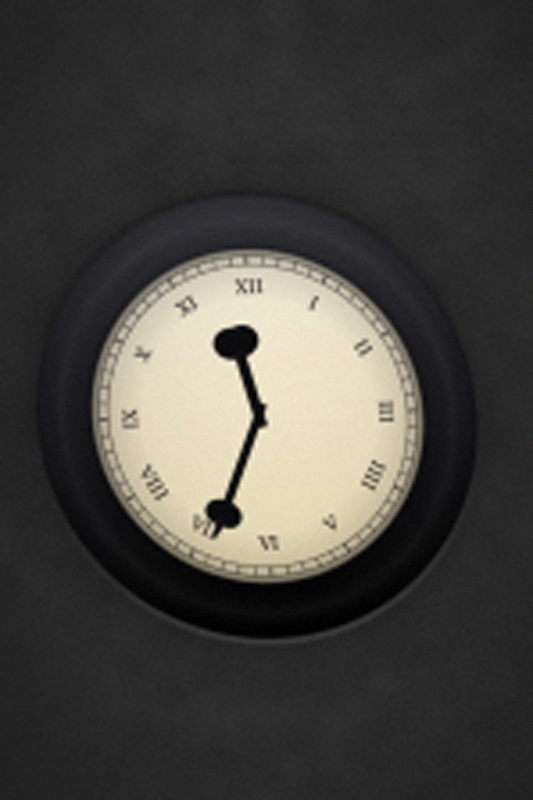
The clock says h=11 m=34
